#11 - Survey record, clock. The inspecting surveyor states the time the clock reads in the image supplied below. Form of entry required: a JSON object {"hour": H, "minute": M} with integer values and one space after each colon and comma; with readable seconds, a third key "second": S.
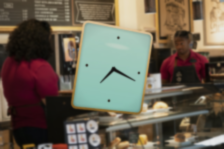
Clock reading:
{"hour": 7, "minute": 18}
